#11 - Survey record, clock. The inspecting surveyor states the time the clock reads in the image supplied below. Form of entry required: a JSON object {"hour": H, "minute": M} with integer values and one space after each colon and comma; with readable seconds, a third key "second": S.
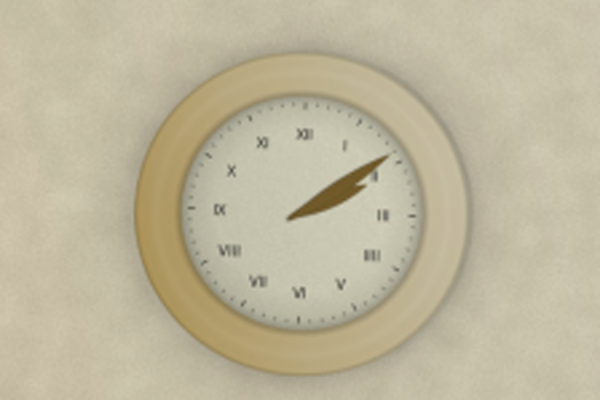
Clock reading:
{"hour": 2, "minute": 9}
